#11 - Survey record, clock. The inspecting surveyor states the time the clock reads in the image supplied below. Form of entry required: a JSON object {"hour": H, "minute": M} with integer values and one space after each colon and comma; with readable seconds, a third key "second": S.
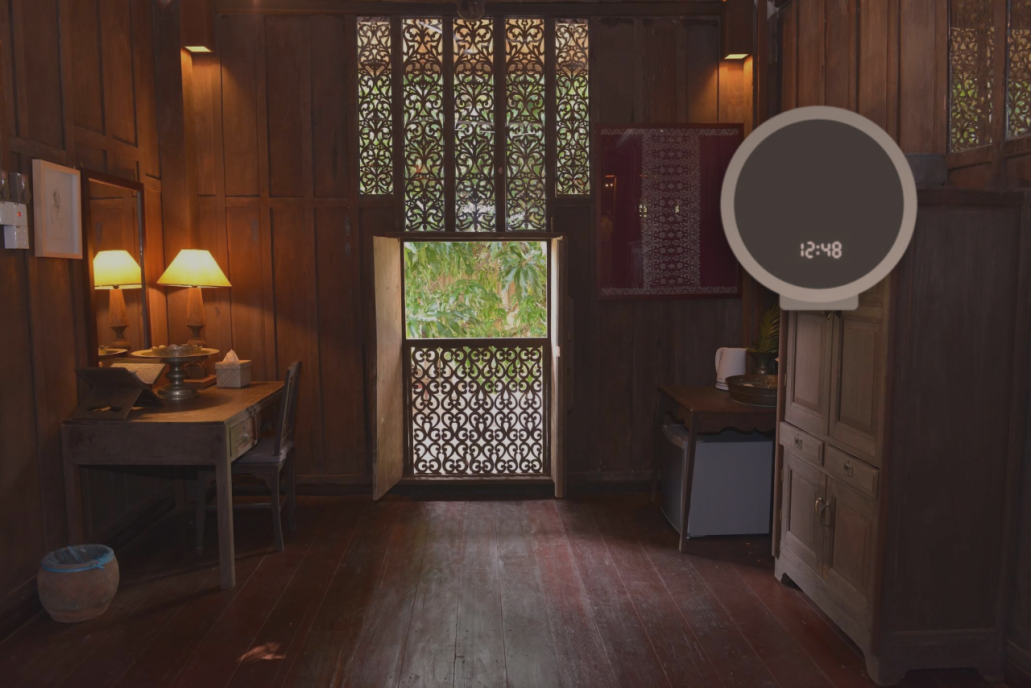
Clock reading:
{"hour": 12, "minute": 48}
